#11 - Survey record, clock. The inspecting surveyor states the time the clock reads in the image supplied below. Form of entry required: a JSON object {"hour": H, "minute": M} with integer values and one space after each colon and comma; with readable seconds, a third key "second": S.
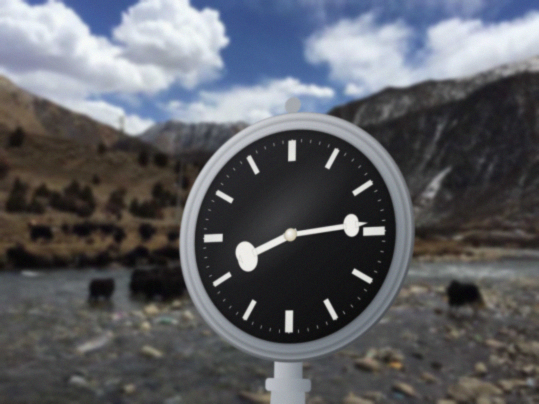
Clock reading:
{"hour": 8, "minute": 14}
